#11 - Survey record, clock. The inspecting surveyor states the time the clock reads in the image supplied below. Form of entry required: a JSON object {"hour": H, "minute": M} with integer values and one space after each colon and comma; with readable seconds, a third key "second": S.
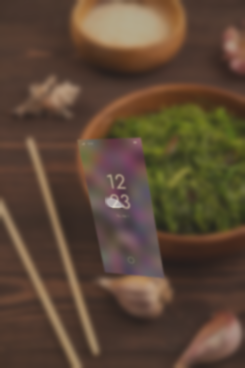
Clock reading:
{"hour": 12, "minute": 23}
